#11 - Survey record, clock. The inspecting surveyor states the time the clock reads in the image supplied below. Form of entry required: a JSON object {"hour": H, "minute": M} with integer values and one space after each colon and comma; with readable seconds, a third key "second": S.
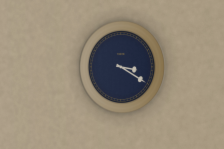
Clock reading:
{"hour": 3, "minute": 20}
